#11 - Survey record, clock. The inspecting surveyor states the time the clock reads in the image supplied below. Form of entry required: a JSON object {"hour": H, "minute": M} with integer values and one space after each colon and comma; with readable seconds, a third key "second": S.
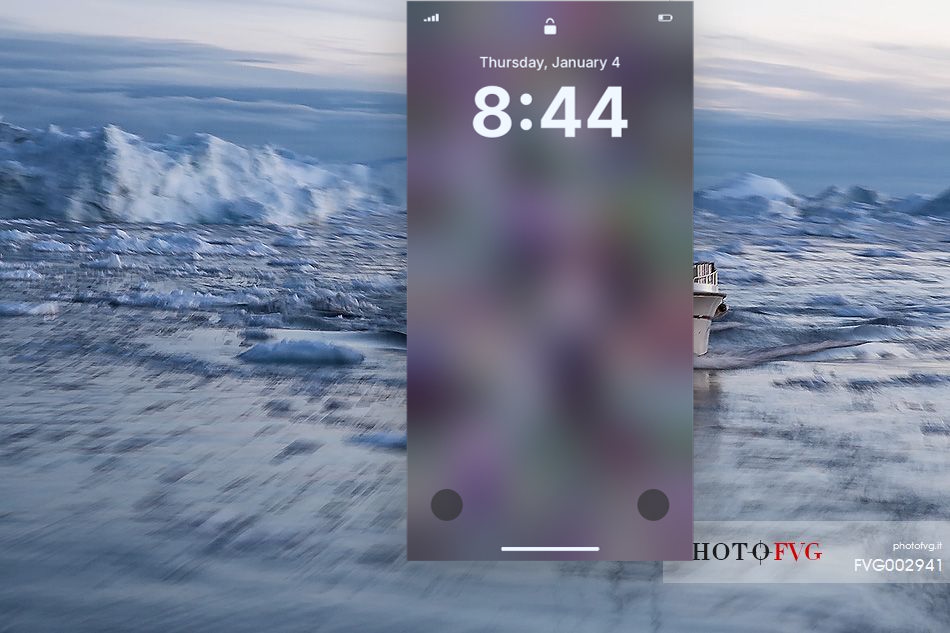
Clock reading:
{"hour": 8, "minute": 44}
